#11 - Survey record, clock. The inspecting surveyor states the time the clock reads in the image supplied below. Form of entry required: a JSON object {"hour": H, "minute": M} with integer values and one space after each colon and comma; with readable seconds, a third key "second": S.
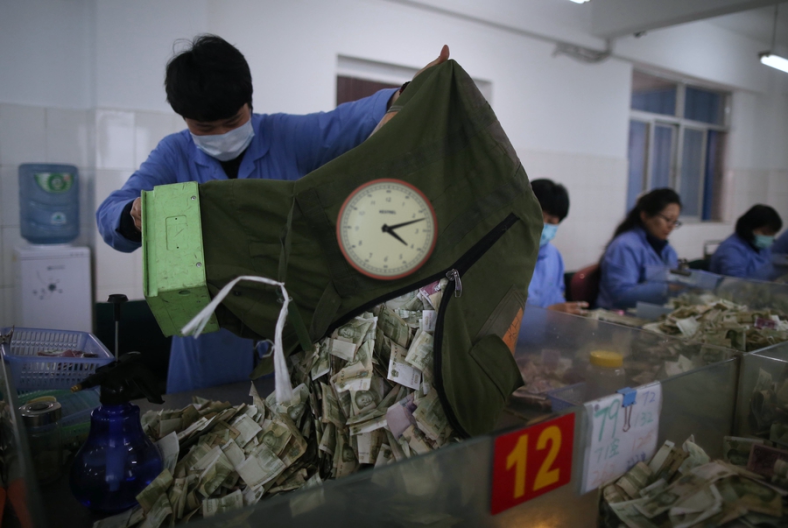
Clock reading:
{"hour": 4, "minute": 12}
